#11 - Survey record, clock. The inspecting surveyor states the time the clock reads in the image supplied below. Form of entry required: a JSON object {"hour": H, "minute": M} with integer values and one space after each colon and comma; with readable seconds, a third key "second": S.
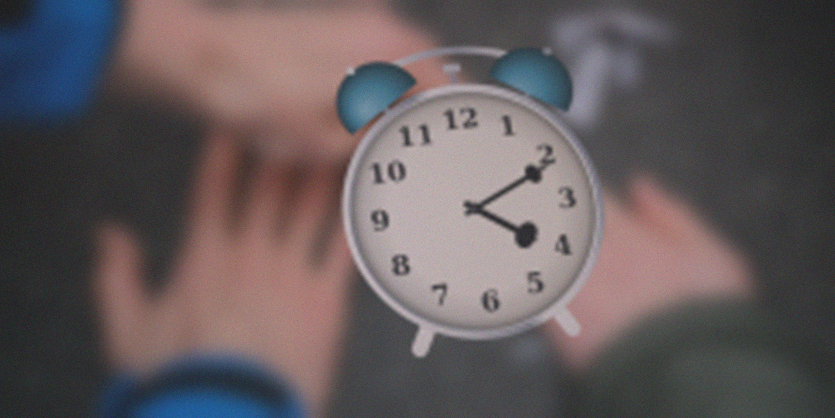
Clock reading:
{"hour": 4, "minute": 11}
